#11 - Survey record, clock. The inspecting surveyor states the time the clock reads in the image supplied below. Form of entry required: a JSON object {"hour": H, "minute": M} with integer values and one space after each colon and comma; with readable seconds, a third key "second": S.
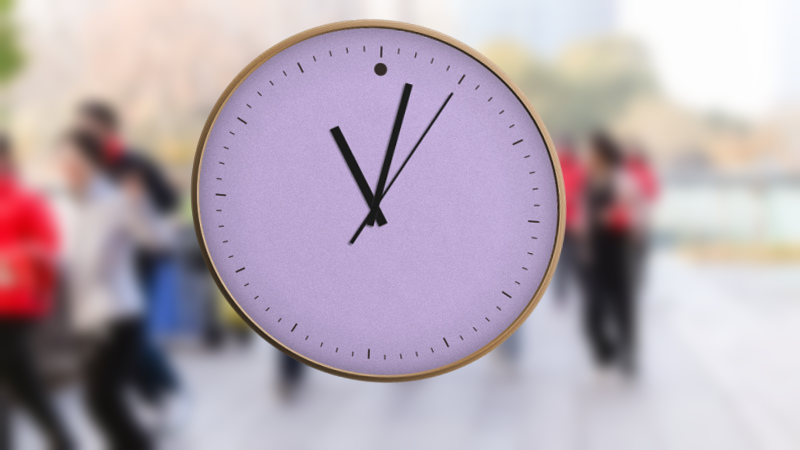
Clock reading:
{"hour": 11, "minute": 2, "second": 5}
